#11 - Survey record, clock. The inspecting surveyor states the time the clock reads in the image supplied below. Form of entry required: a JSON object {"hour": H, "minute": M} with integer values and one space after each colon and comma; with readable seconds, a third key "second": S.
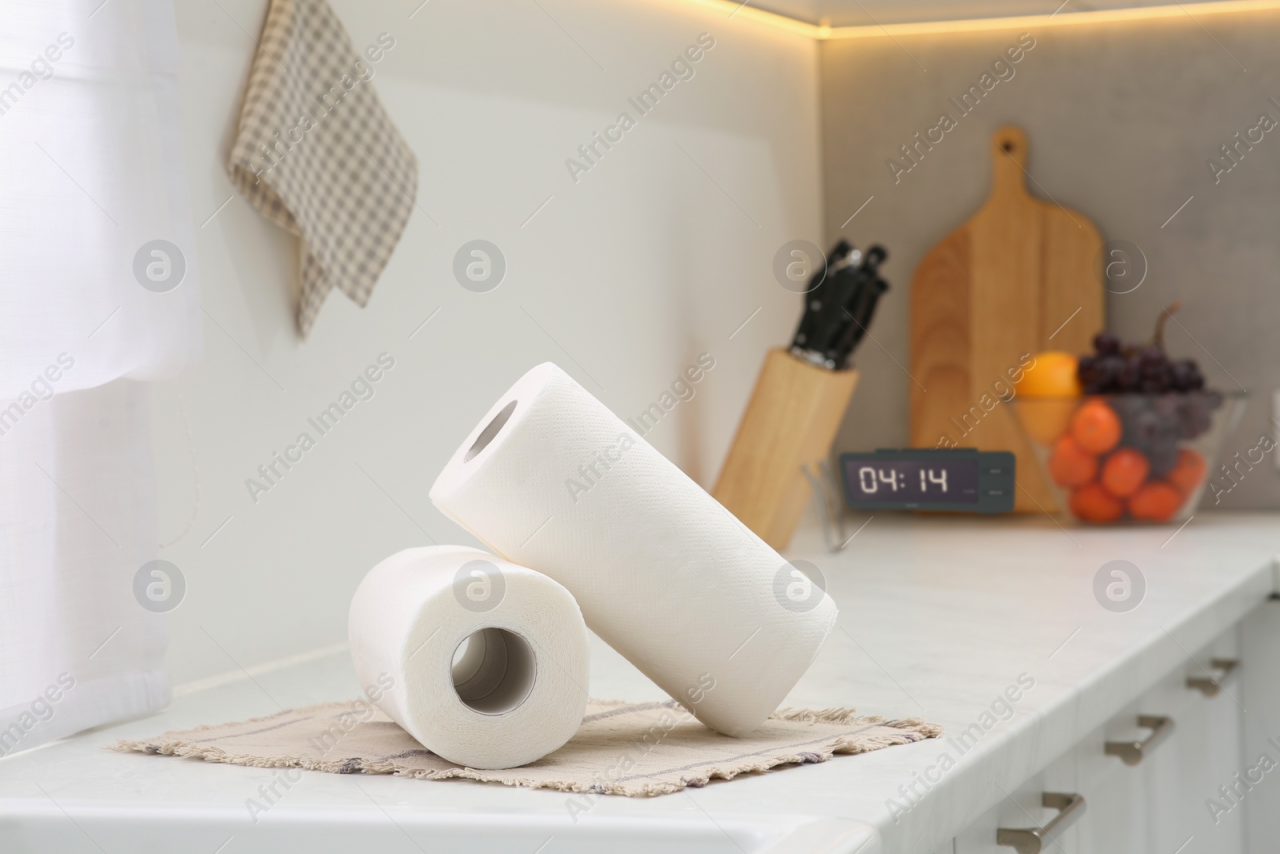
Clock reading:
{"hour": 4, "minute": 14}
